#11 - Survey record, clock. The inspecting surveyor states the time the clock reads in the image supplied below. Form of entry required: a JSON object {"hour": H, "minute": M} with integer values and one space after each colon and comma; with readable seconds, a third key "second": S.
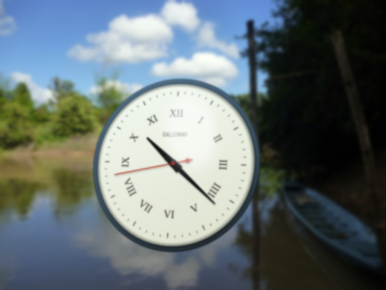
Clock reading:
{"hour": 10, "minute": 21, "second": 43}
